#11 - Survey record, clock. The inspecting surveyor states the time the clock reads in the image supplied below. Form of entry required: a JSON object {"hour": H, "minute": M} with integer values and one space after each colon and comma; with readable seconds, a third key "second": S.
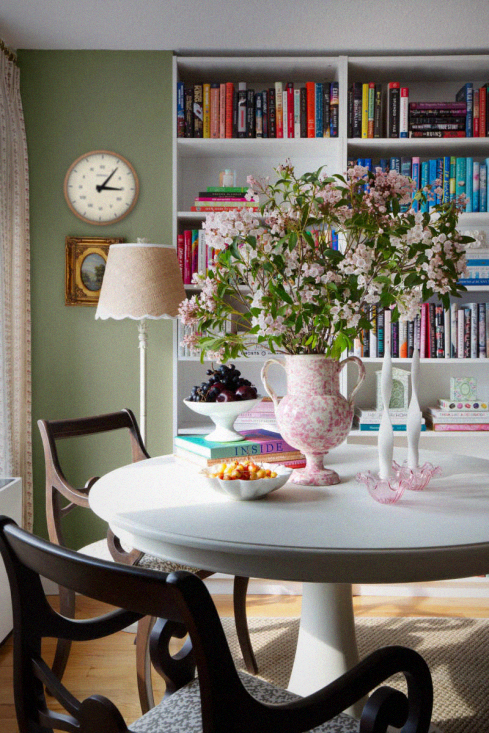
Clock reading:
{"hour": 3, "minute": 6}
